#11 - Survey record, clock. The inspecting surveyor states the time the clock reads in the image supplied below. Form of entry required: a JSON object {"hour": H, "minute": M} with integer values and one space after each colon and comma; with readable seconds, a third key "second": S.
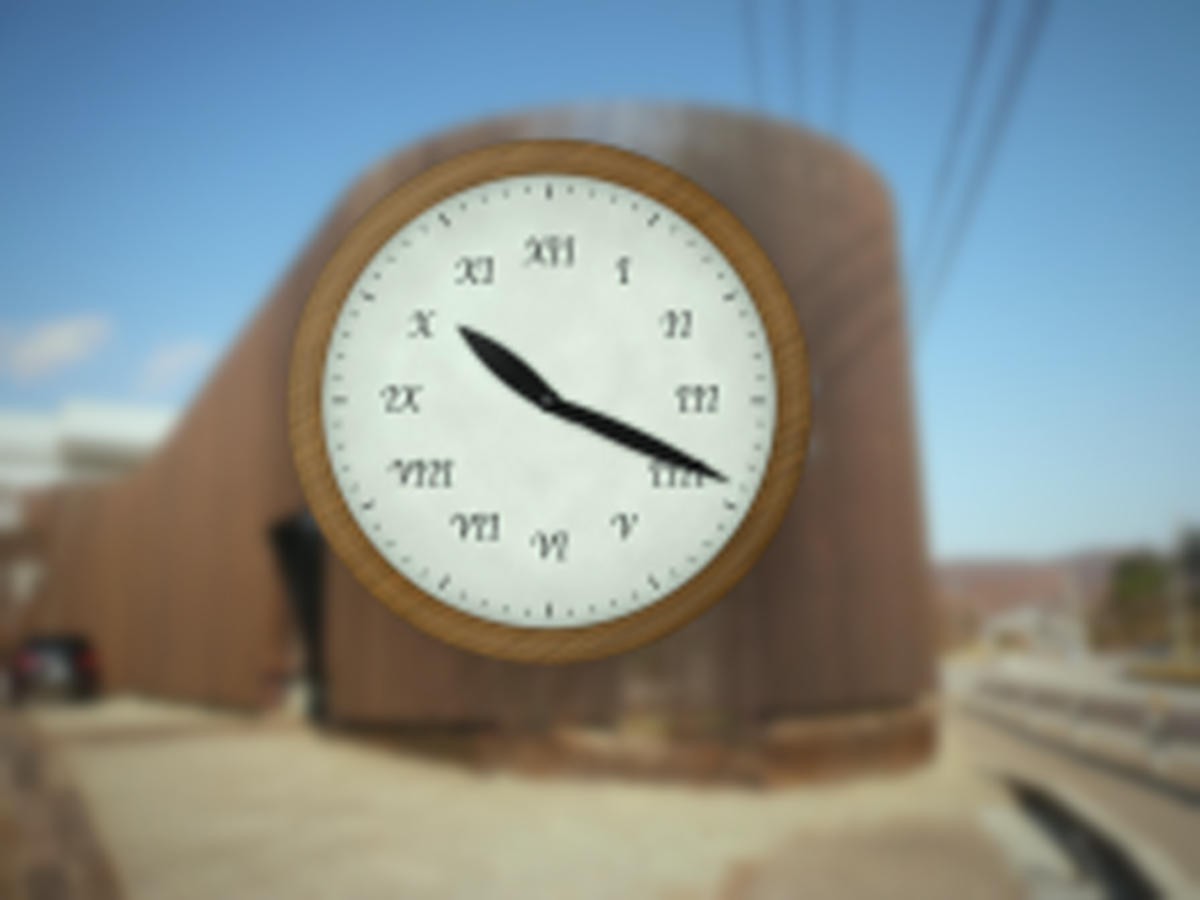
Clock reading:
{"hour": 10, "minute": 19}
